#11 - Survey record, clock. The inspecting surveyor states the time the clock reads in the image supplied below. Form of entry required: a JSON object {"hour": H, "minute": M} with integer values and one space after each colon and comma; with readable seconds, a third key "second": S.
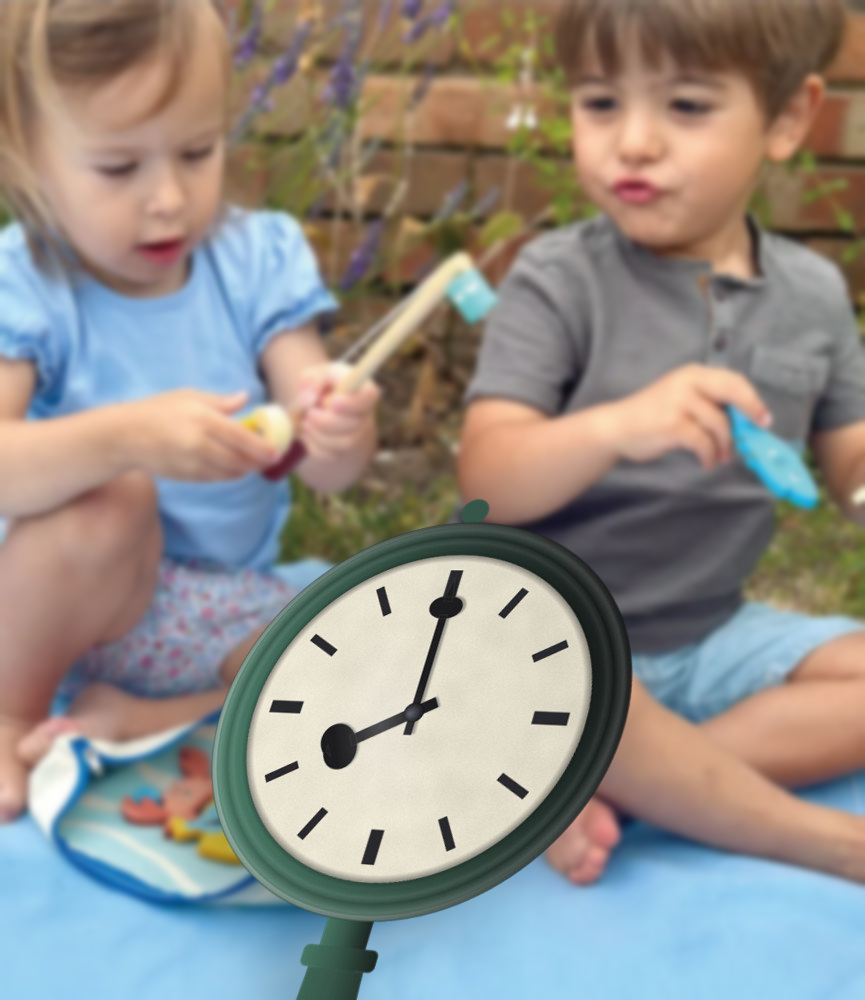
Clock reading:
{"hour": 8, "minute": 0}
